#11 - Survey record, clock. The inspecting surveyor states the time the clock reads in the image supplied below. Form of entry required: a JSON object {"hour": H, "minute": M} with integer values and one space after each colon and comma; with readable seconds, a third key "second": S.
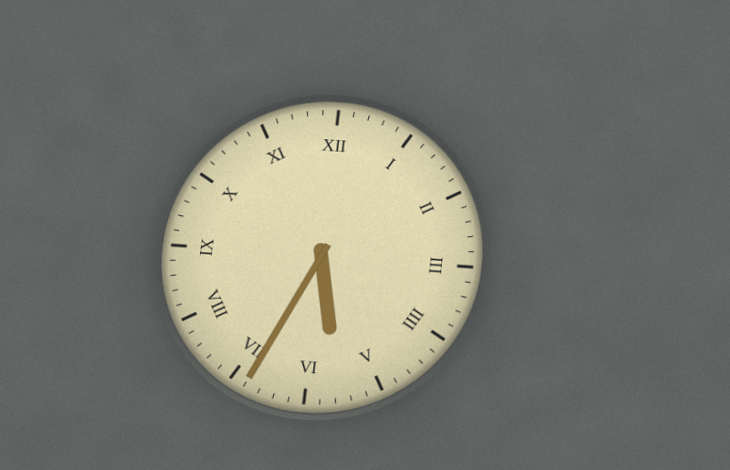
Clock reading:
{"hour": 5, "minute": 34}
